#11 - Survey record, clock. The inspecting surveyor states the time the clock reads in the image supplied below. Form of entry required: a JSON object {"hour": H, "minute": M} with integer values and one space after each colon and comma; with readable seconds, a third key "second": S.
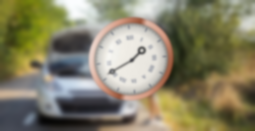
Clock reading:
{"hour": 1, "minute": 41}
